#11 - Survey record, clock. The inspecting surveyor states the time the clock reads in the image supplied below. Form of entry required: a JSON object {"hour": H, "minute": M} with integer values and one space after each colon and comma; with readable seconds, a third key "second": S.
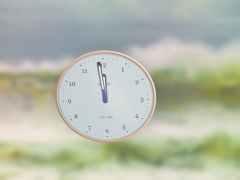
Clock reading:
{"hour": 11, "minute": 59}
